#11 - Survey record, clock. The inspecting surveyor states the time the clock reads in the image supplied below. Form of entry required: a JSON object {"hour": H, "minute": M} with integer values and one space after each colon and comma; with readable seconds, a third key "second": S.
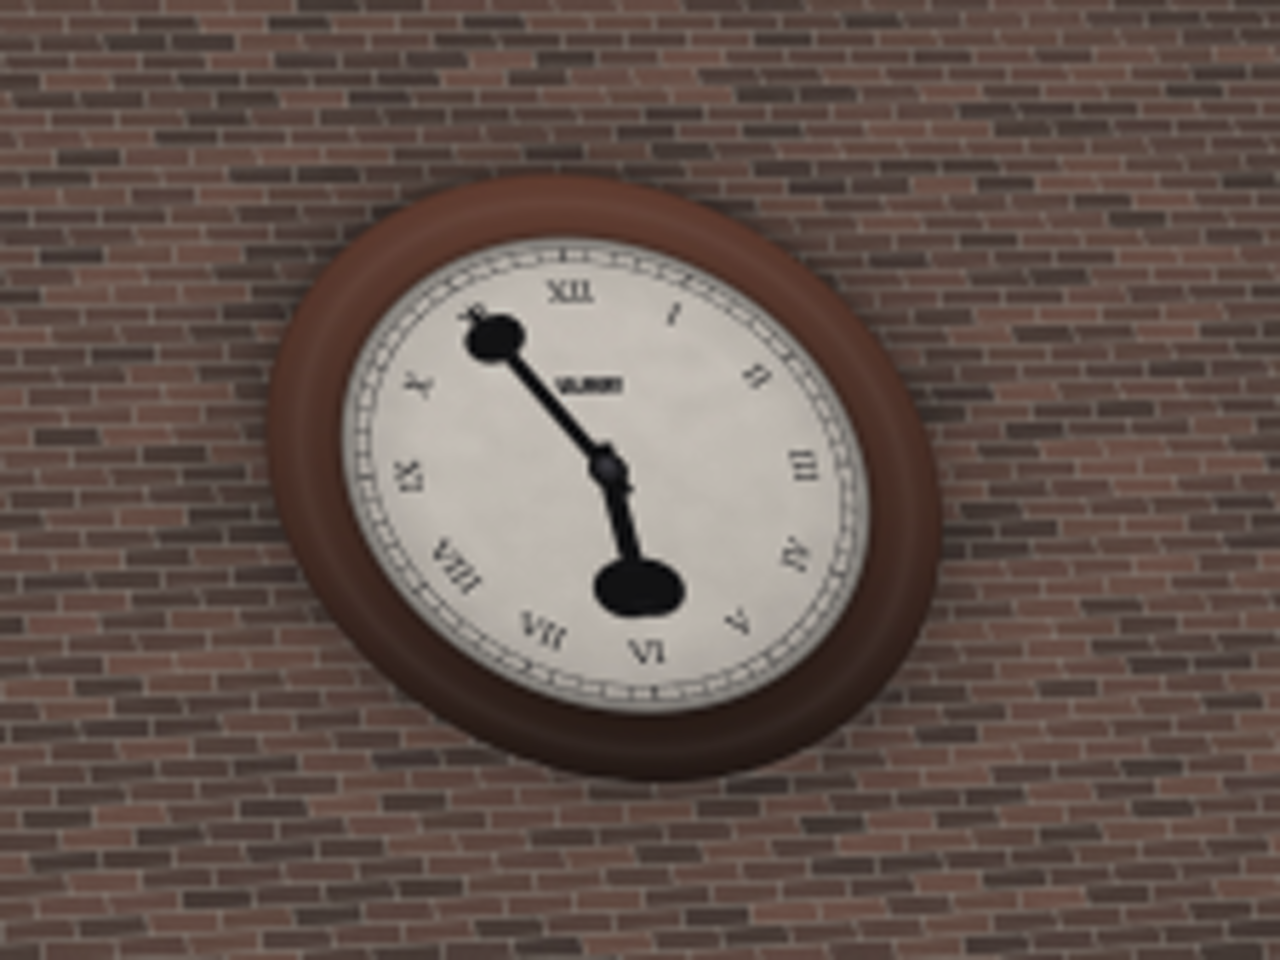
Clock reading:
{"hour": 5, "minute": 55}
